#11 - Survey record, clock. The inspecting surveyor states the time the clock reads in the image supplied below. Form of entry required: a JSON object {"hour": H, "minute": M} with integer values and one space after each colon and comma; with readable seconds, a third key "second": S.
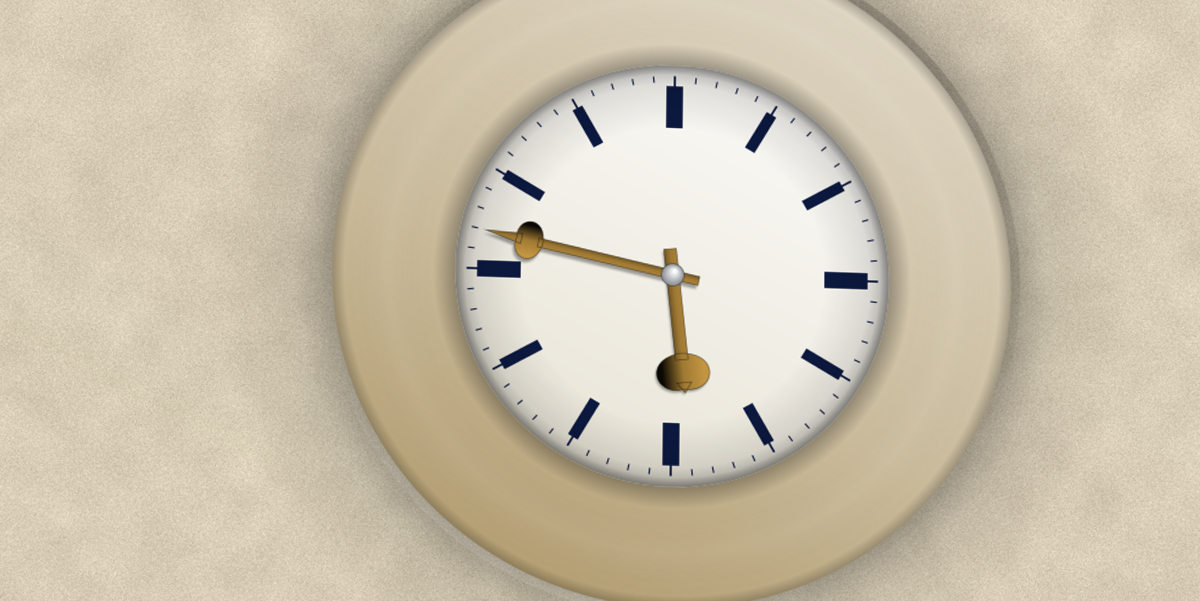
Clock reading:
{"hour": 5, "minute": 47}
